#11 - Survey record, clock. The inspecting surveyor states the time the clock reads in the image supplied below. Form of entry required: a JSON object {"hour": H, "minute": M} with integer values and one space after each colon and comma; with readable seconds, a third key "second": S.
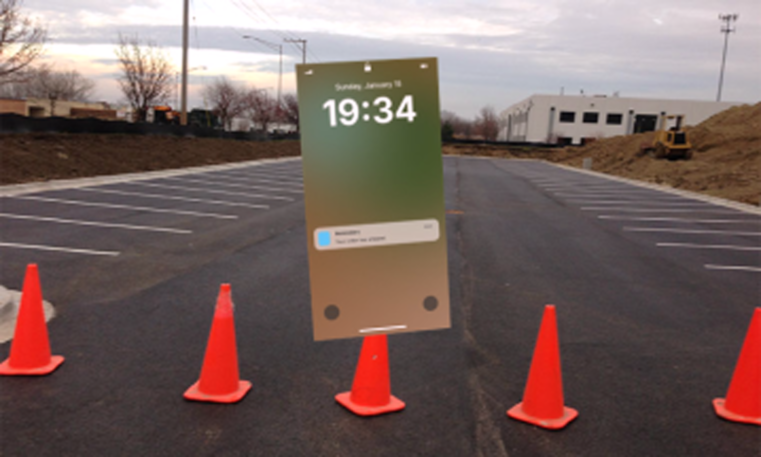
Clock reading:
{"hour": 19, "minute": 34}
